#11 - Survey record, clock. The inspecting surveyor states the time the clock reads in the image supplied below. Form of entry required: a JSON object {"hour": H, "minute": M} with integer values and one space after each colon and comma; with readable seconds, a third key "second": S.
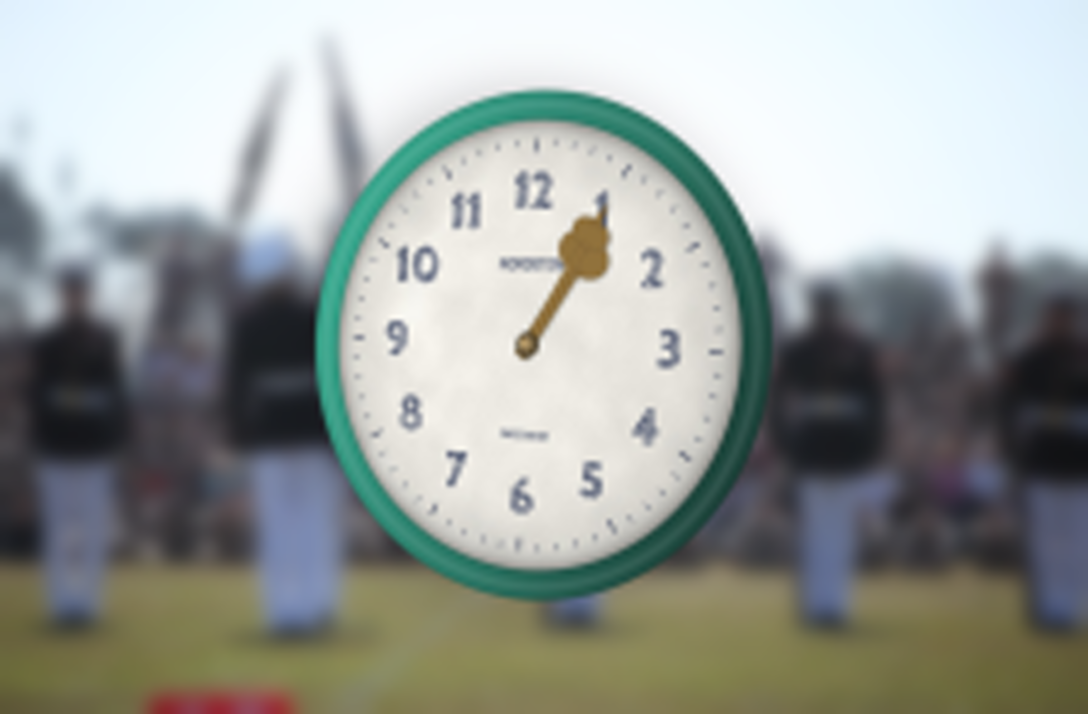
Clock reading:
{"hour": 1, "minute": 5}
